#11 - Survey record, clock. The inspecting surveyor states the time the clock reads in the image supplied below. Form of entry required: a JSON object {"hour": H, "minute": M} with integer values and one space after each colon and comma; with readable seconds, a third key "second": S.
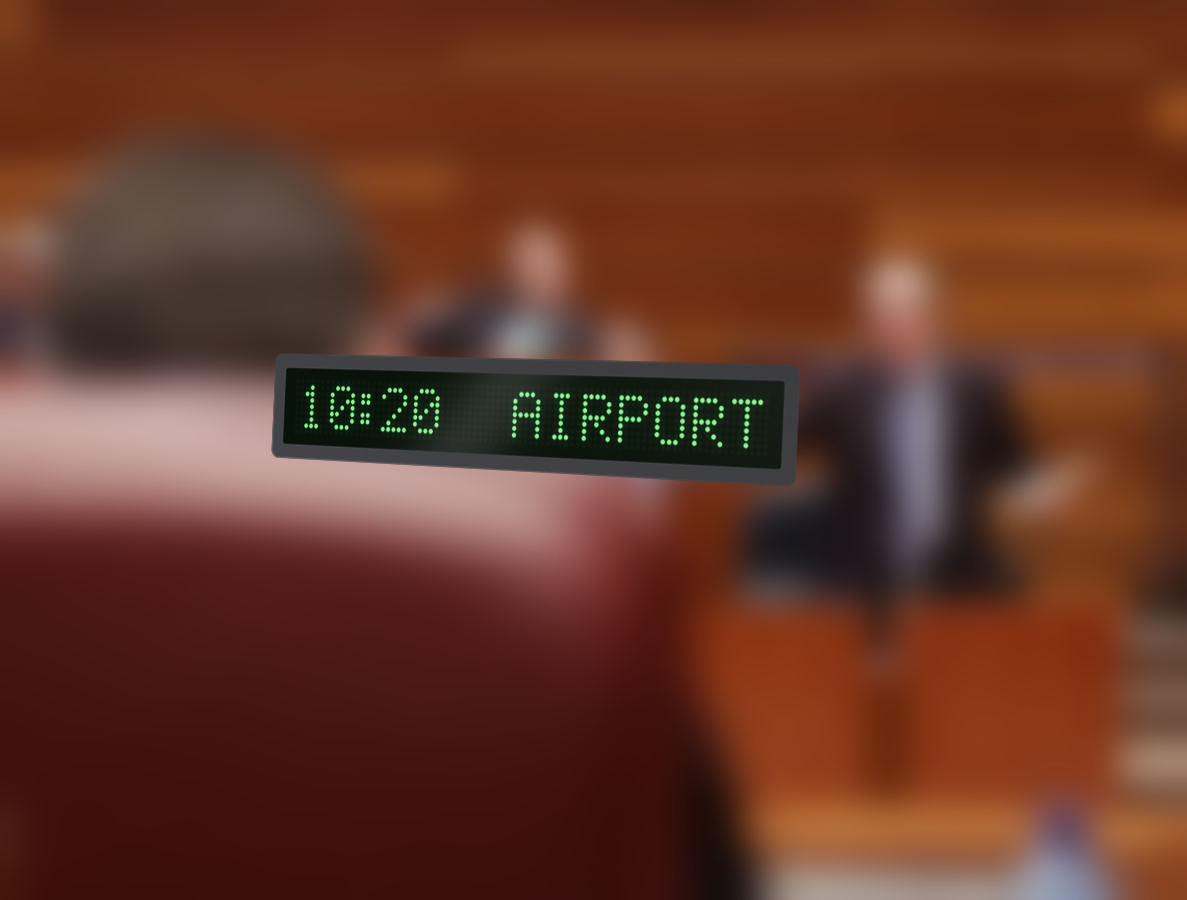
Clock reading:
{"hour": 10, "minute": 20}
